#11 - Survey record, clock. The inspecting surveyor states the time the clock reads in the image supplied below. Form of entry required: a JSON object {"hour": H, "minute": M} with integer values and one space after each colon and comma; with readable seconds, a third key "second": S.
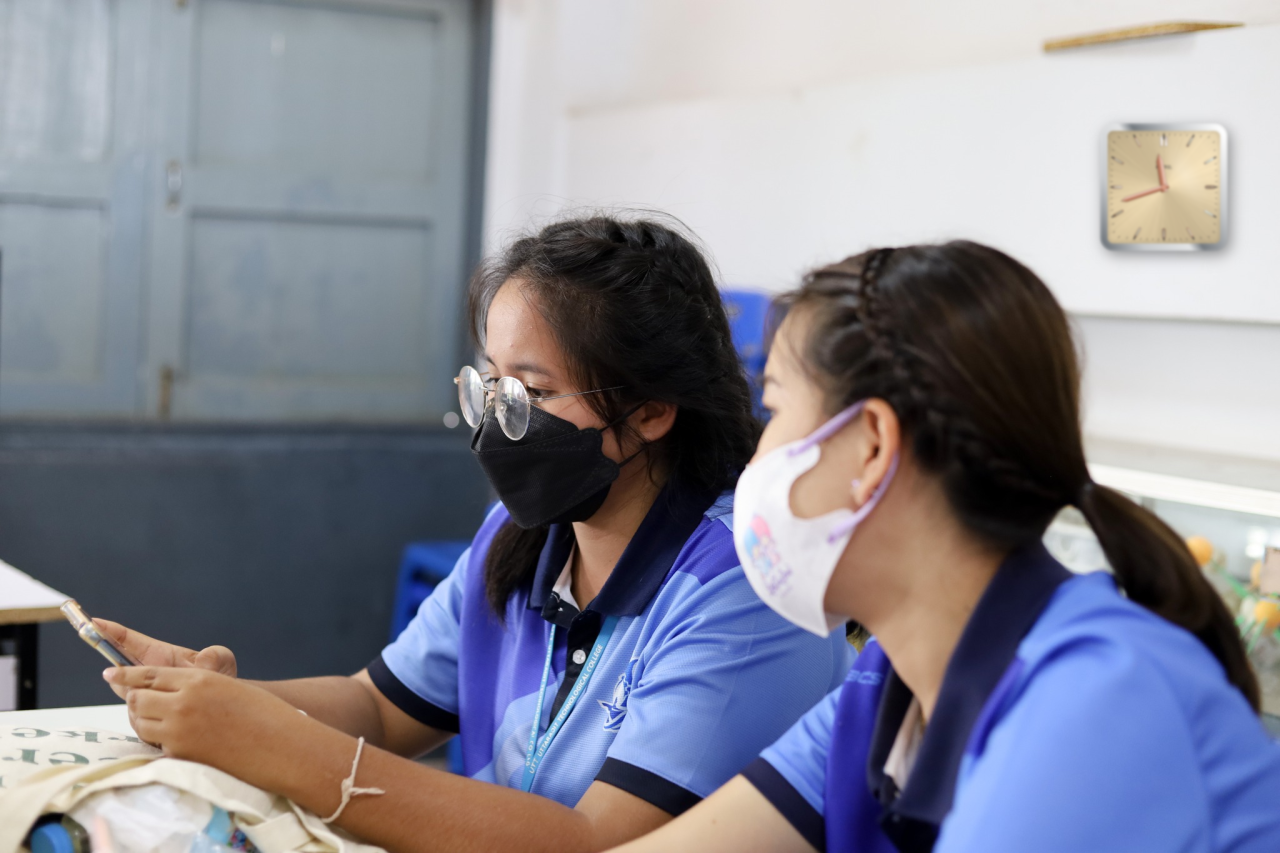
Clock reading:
{"hour": 11, "minute": 42}
